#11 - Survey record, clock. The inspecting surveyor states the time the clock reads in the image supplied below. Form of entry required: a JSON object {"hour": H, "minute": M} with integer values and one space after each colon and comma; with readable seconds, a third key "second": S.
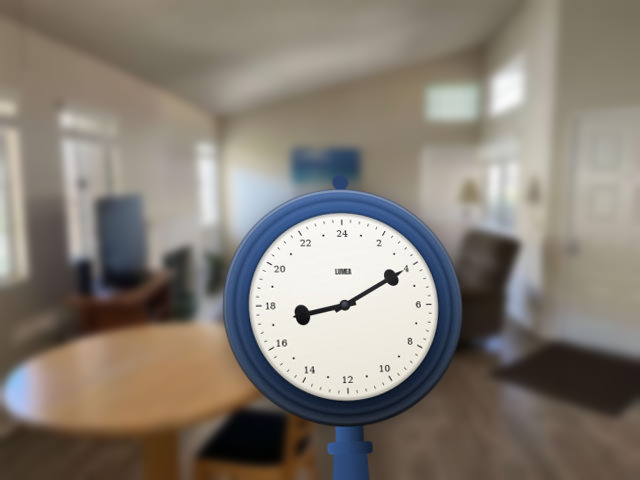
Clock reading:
{"hour": 17, "minute": 10}
